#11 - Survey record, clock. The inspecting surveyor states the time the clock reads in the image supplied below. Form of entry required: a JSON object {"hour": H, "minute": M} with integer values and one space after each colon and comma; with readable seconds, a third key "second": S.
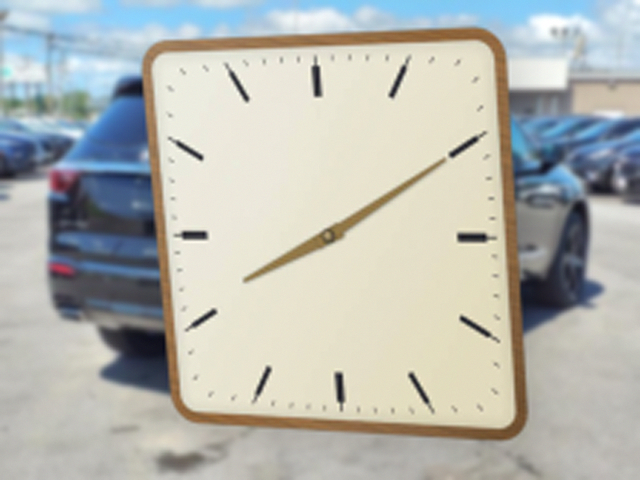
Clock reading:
{"hour": 8, "minute": 10}
